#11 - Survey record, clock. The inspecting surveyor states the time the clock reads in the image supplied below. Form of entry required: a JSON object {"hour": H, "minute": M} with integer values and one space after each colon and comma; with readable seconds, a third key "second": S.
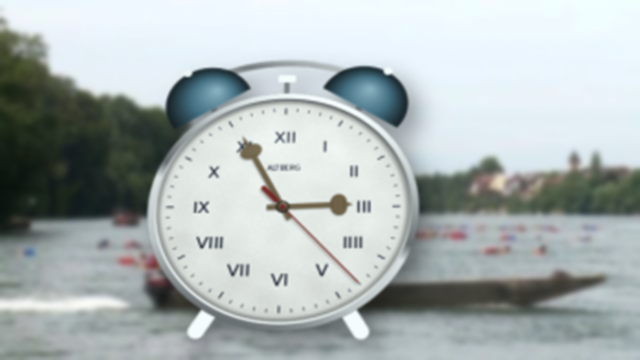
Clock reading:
{"hour": 2, "minute": 55, "second": 23}
